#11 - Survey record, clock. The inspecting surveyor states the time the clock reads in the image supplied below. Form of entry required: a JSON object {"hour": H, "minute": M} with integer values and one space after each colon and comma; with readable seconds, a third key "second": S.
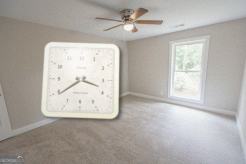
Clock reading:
{"hour": 3, "minute": 39}
